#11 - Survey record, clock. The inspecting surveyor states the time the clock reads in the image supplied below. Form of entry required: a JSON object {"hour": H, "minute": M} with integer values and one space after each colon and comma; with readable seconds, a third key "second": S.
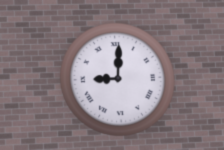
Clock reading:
{"hour": 9, "minute": 1}
